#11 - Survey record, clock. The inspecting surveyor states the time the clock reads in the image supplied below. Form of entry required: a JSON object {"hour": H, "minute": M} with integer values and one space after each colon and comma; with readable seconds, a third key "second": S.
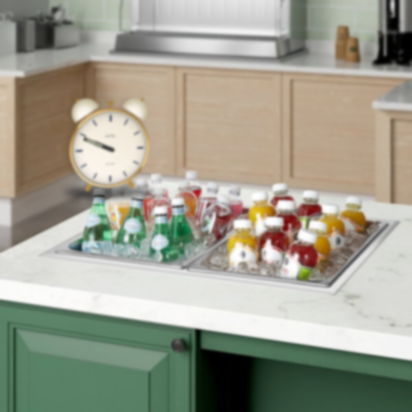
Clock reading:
{"hour": 9, "minute": 49}
